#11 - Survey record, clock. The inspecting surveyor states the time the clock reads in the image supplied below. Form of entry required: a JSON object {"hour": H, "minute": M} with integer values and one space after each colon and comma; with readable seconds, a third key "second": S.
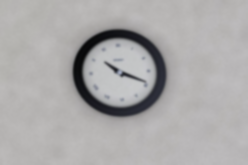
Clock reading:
{"hour": 10, "minute": 19}
